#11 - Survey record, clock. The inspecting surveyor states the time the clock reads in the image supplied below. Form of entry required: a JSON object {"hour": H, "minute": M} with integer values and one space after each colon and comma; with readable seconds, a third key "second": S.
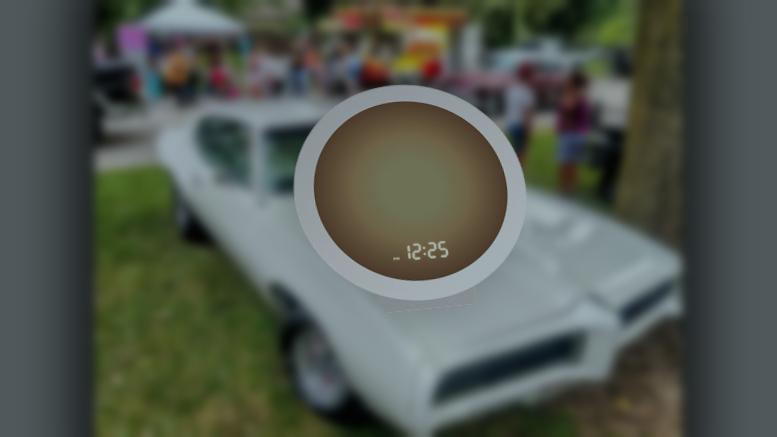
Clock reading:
{"hour": 12, "minute": 25}
